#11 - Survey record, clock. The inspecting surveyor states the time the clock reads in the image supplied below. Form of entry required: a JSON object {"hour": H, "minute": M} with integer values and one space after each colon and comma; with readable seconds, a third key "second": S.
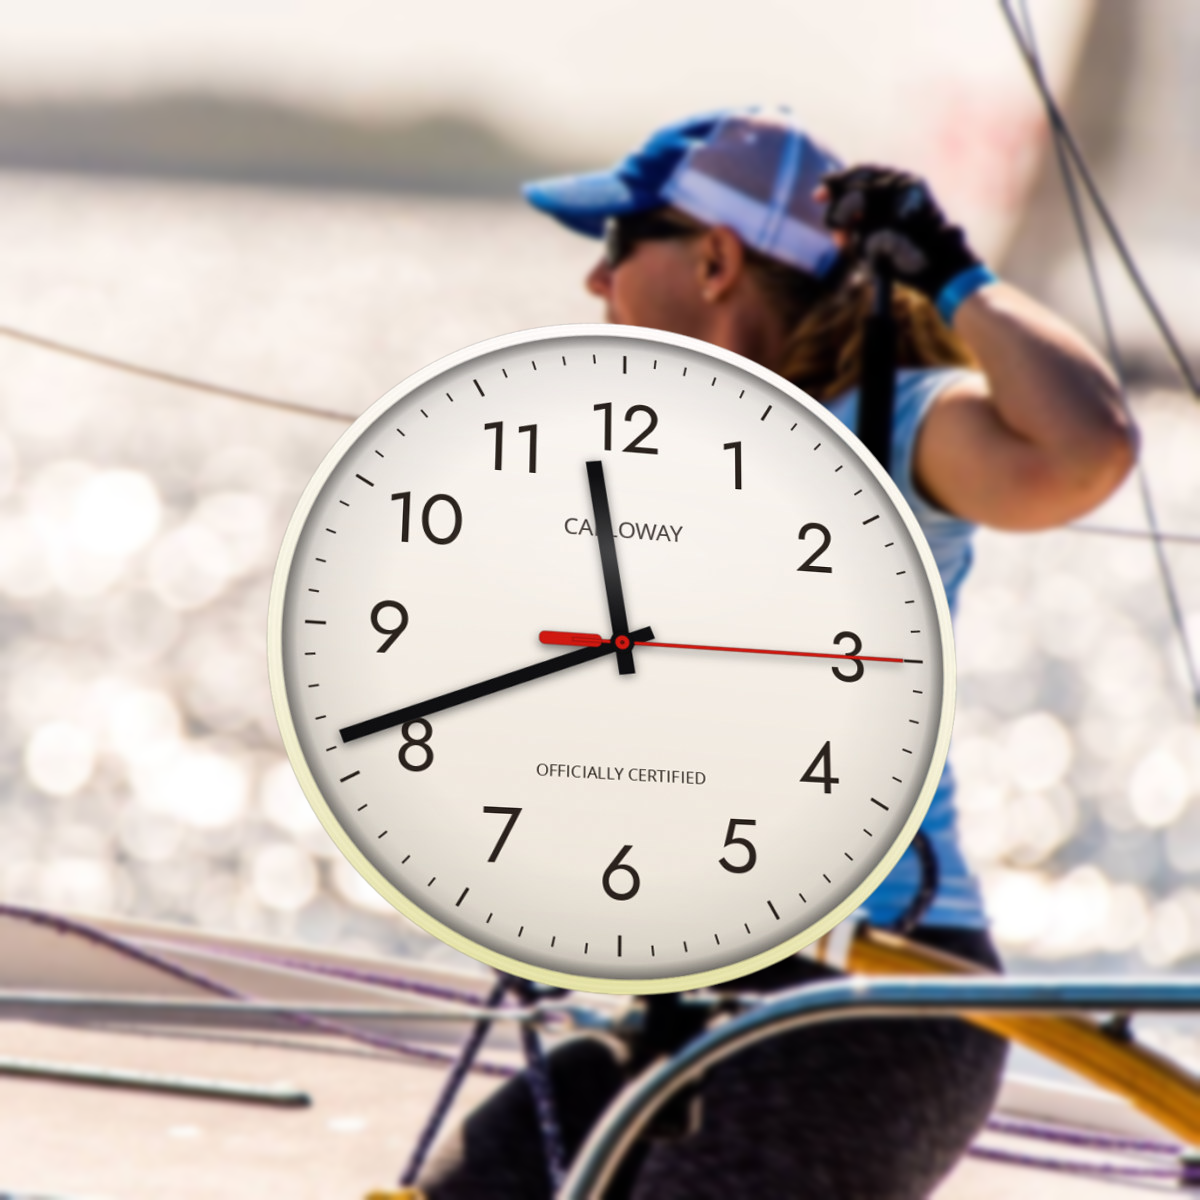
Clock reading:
{"hour": 11, "minute": 41, "second": 15}
